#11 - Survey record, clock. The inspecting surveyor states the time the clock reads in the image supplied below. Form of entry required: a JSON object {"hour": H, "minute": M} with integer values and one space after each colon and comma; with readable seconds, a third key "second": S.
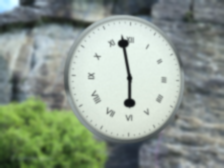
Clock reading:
{"hour": 5, "minute": 58}
